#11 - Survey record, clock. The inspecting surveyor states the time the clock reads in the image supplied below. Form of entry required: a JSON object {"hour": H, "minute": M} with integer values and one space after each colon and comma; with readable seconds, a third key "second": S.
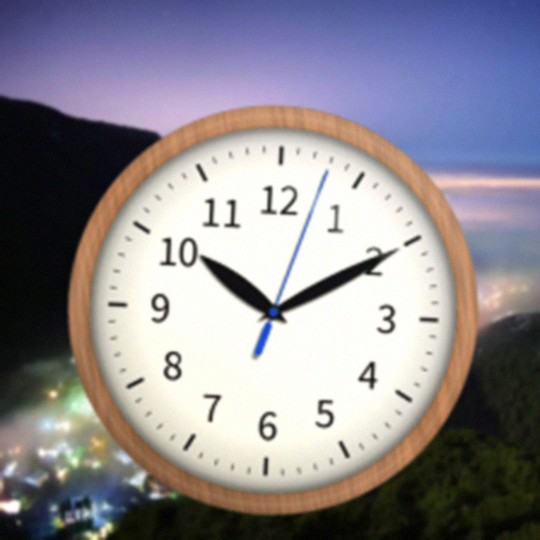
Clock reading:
{"hour": 10, "minute": 10, "second": 3}
